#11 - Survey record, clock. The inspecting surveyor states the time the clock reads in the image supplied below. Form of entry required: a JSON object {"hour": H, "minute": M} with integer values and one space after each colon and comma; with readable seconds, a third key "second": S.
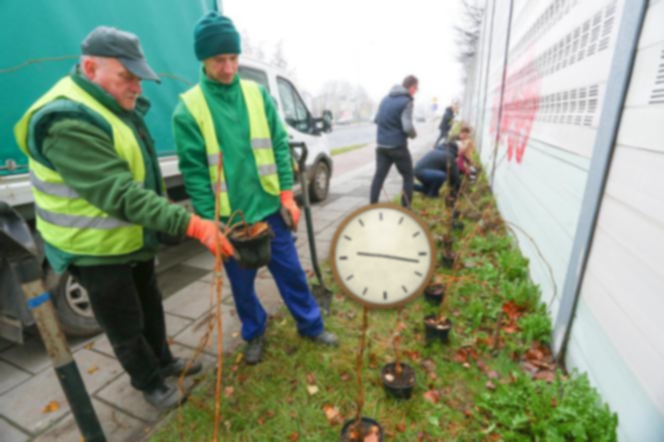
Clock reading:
{"hour": 9, "minute": 17}
